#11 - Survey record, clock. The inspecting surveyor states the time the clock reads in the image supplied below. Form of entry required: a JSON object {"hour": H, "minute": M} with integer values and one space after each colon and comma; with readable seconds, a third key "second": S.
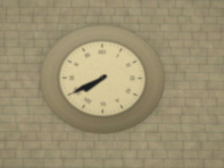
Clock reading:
{"hour": 7, "minute": 40}
